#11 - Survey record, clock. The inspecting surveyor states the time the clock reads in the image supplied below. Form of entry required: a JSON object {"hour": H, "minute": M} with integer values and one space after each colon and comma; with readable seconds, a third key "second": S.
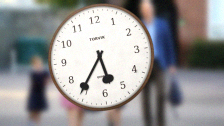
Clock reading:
{"hour": 5, "minute": 36}
